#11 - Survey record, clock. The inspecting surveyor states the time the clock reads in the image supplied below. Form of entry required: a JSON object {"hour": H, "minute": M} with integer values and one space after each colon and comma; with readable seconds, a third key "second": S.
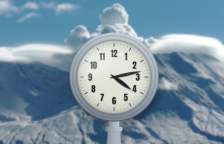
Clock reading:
{"hour": 4, "minute": 13}
